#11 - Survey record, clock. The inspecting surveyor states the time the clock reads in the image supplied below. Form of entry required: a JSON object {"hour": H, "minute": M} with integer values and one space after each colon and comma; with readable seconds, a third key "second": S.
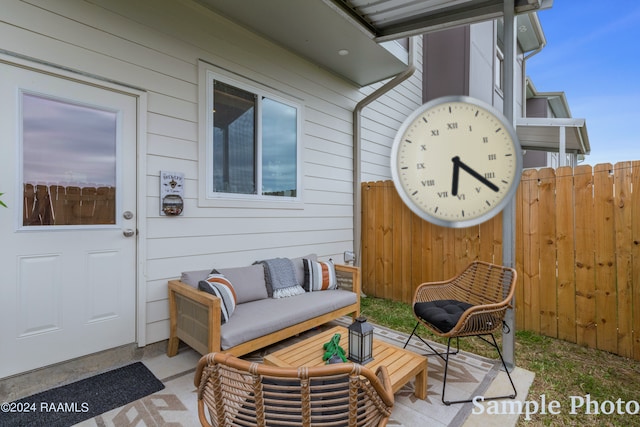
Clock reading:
{"hour": 6, "minute": 22}
